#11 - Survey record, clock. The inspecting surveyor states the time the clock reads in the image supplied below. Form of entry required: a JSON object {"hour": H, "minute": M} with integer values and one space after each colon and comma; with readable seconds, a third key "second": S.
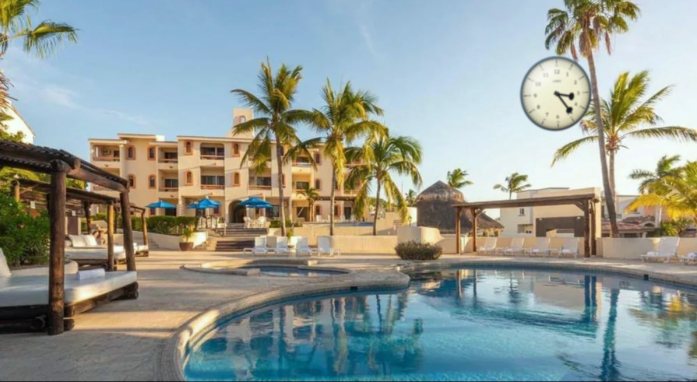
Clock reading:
{"hour": 3, "minute": 24}
